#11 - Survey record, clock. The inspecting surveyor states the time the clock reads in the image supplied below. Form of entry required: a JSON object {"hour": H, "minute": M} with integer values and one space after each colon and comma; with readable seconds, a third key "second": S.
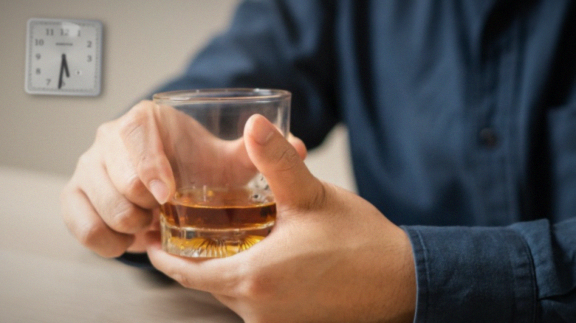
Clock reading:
{"hour": 5, "minute": 31}
